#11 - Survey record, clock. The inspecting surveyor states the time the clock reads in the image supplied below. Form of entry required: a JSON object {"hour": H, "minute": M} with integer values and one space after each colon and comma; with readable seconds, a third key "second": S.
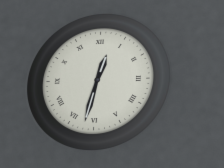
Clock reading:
{"hour": 12, "minute": 32}
